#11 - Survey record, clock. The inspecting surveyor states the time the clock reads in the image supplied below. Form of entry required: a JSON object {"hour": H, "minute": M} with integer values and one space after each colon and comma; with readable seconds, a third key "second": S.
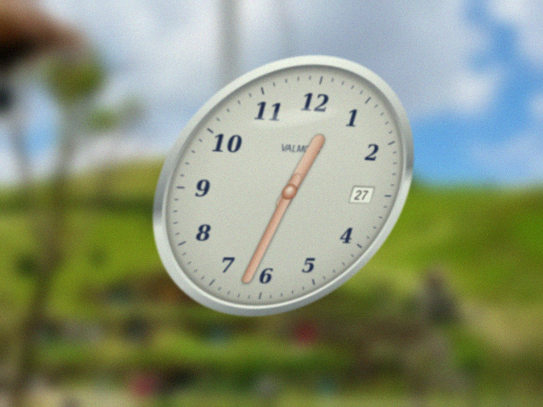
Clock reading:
{"hour": 12, "minute": 32}
